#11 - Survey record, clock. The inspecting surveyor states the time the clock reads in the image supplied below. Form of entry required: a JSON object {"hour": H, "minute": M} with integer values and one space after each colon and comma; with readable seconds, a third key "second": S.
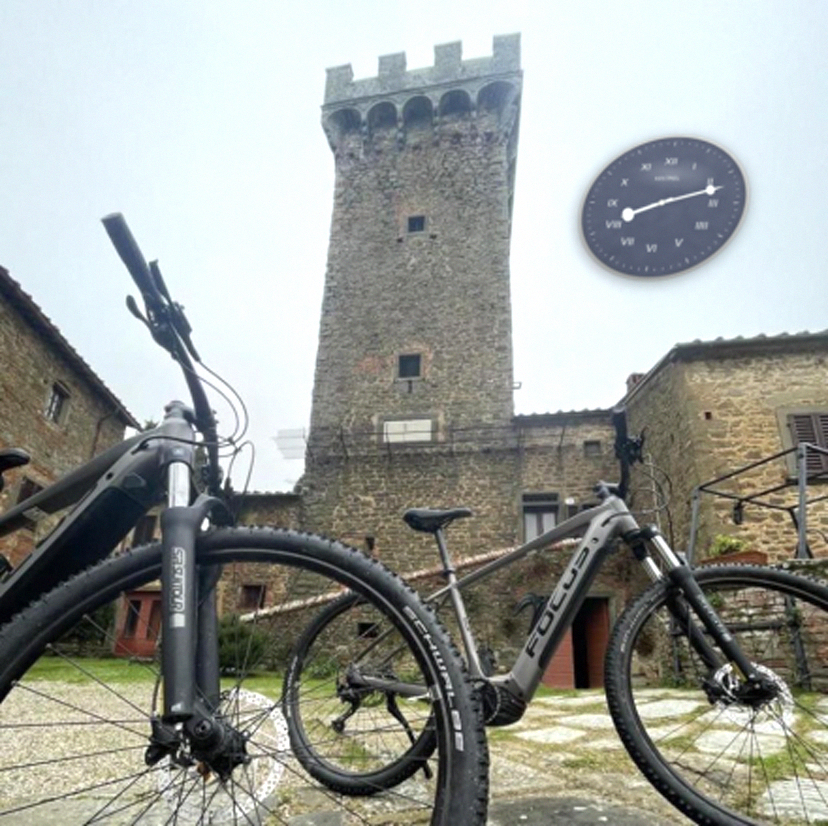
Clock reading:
{"hour": 8, "minute": 12}
